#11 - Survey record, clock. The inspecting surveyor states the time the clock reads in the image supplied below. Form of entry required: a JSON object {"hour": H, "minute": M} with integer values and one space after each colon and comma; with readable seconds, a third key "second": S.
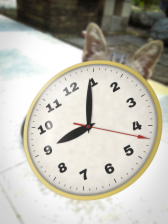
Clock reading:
{"hour": 9, "minute": 4, "second": 22}
